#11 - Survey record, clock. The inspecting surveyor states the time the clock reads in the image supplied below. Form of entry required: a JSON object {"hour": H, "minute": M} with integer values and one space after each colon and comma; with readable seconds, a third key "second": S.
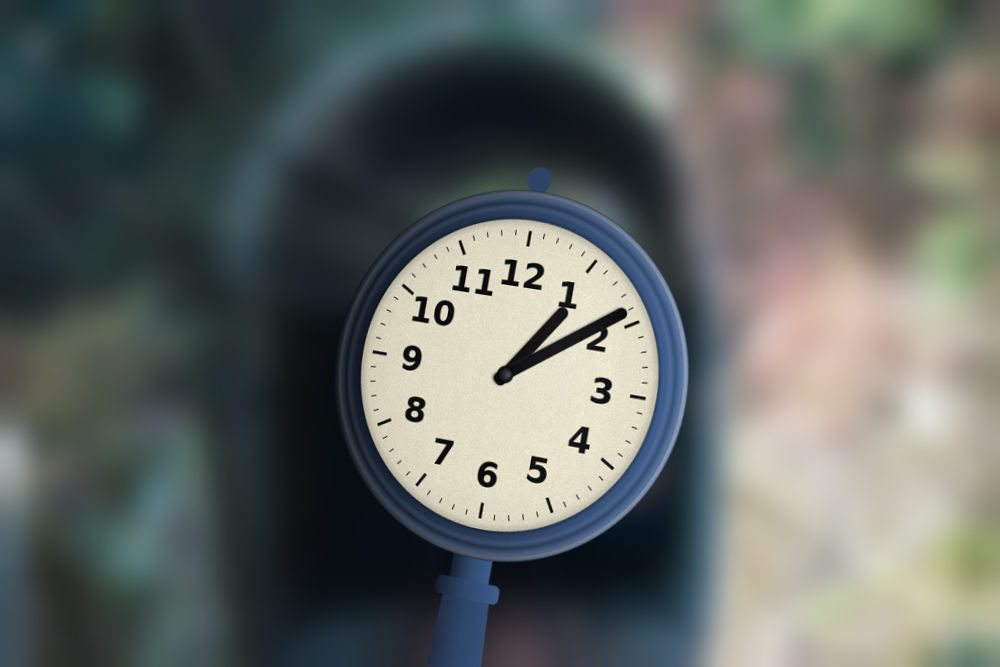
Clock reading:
{"hour": 1, "minute": 9}
